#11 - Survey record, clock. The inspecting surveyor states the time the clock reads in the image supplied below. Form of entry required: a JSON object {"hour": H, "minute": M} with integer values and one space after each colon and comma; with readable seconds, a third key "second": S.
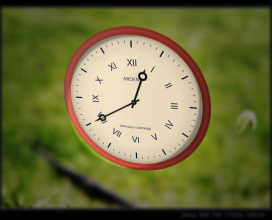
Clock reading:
{"hour": 12, "minute": 40}
